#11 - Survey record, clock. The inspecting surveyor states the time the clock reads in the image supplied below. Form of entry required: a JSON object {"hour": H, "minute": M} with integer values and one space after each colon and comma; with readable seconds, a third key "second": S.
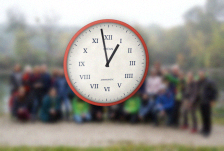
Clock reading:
{"hour": 12, "minute": 58}
